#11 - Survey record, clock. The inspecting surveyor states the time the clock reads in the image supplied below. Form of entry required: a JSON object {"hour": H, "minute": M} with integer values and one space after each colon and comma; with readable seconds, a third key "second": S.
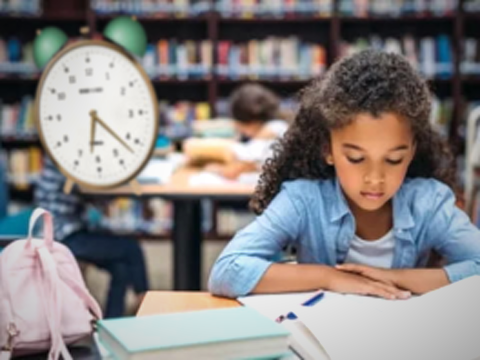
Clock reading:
{"hour": 6, "minute": 22}
